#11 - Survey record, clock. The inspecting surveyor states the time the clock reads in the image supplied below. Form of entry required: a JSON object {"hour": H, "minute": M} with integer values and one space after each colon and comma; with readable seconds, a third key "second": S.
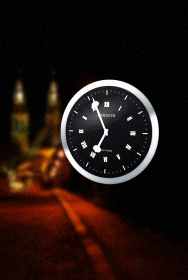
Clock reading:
{"hour": 6, "minute": 56}
